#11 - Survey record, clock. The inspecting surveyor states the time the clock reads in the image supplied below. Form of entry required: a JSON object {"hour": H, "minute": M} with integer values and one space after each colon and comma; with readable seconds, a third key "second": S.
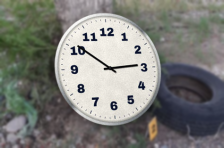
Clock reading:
{"hour": 2, "minute": 51}
